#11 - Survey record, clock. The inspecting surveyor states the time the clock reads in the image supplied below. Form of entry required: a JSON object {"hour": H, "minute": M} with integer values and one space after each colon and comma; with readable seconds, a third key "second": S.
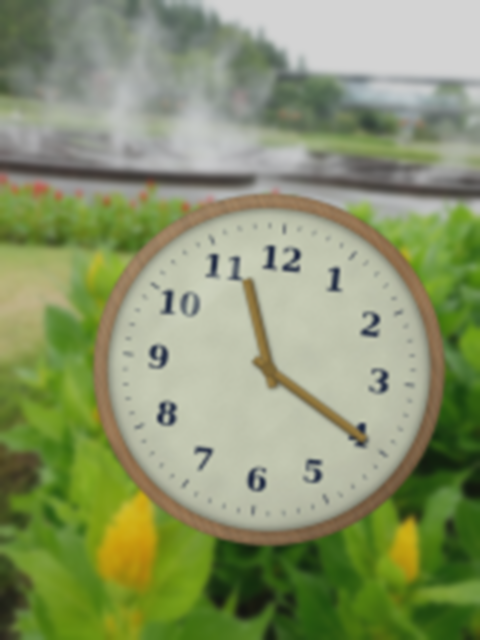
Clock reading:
{"hour": 11, "minute": 20}
